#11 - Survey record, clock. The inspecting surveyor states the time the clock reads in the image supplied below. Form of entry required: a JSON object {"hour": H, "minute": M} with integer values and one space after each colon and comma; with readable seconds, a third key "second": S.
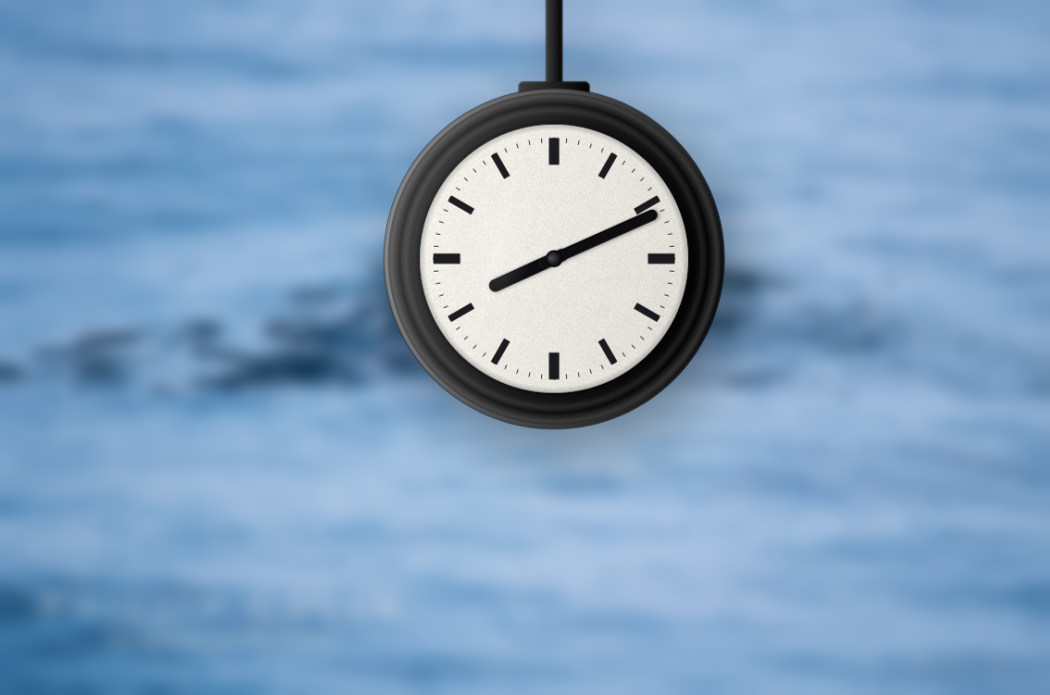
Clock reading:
{"hour": 8, "minute": 11}
